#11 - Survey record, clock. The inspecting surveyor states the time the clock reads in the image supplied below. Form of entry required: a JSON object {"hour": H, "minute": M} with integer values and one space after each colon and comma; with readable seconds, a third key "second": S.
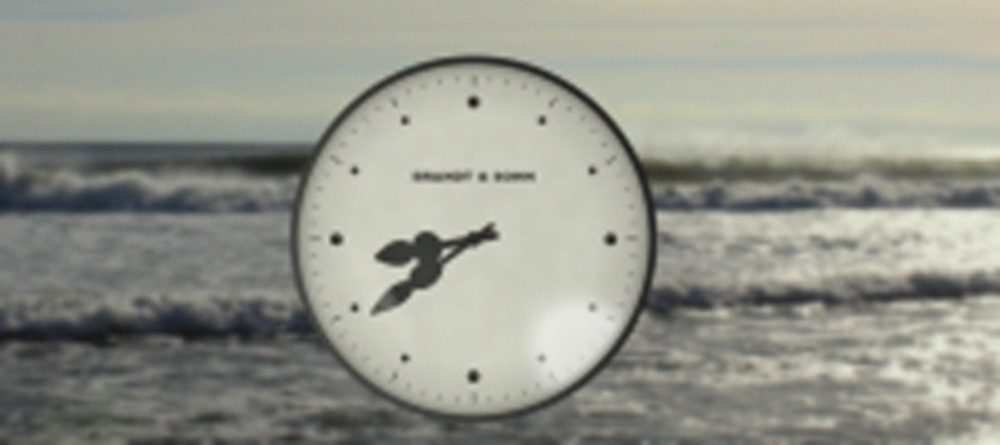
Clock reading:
{"hour": 8, "minute": 39}
